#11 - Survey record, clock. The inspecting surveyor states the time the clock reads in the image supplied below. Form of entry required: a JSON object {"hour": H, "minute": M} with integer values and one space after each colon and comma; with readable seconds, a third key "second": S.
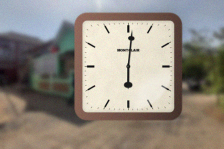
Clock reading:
{"hour": 6, "minute": 1}
